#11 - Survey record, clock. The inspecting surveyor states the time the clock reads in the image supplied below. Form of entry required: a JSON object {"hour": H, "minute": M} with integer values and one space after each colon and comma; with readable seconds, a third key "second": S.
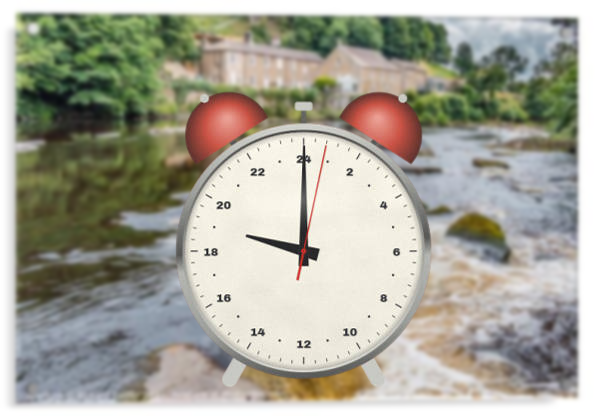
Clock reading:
{"hour": 19, "minute": 0, "second": 2}
